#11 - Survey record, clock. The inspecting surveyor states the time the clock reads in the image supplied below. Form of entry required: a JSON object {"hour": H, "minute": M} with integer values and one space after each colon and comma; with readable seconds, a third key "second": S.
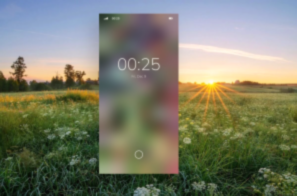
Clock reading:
{"hour": 0, "minute": 25}
